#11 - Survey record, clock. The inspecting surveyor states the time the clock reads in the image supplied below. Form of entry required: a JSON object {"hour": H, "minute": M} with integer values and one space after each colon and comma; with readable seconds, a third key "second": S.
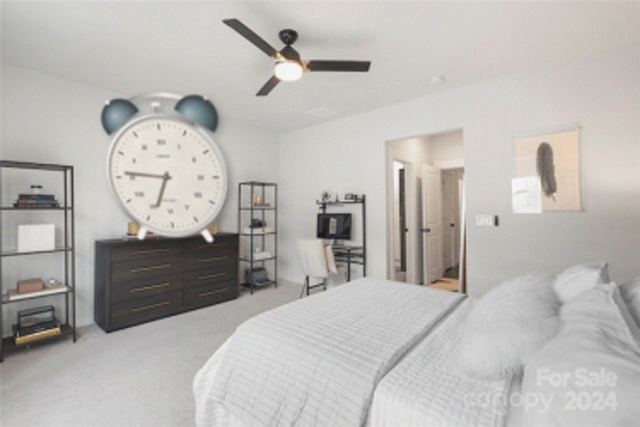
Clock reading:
{"hour": 6, "minute": 46}
